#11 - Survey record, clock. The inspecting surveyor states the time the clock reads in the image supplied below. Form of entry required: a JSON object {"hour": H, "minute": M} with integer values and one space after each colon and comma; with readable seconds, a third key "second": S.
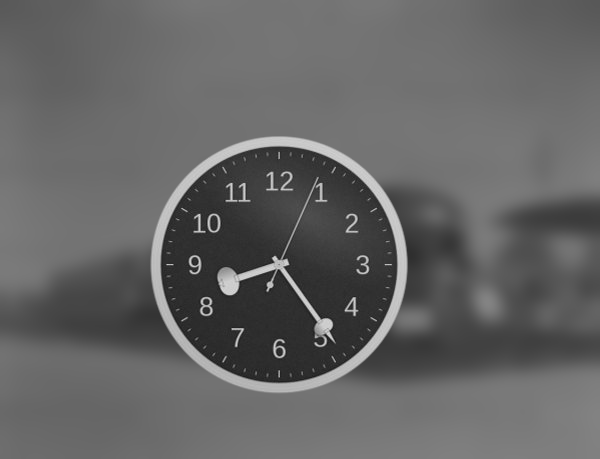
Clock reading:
{"hour": 8, "minute": 24, "second": 4}
